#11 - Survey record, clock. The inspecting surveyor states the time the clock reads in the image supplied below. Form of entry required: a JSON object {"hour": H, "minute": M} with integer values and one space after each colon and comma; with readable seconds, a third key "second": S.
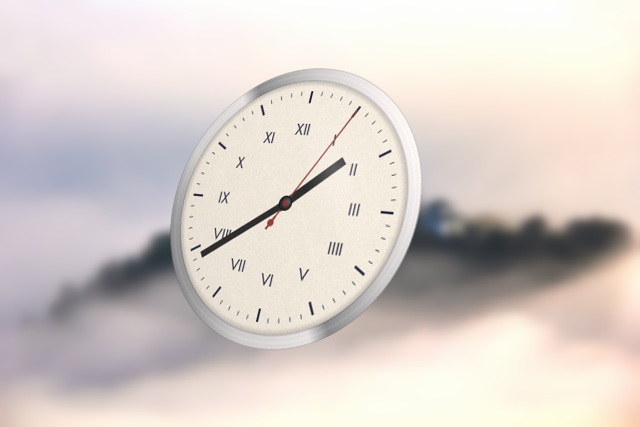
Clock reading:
{"hour": 1, "minute": 39, "second": 5}
